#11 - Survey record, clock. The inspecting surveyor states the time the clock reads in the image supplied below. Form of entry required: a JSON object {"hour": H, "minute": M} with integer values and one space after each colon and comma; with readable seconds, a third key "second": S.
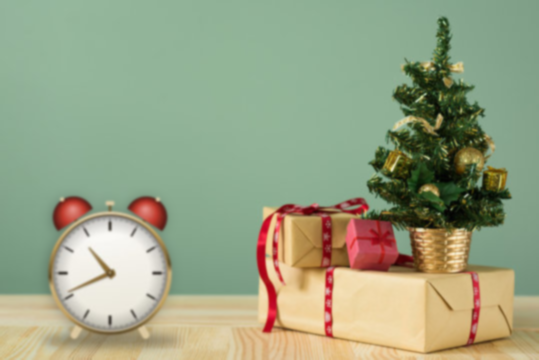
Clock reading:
{"hour": 10, "minute": 41}
